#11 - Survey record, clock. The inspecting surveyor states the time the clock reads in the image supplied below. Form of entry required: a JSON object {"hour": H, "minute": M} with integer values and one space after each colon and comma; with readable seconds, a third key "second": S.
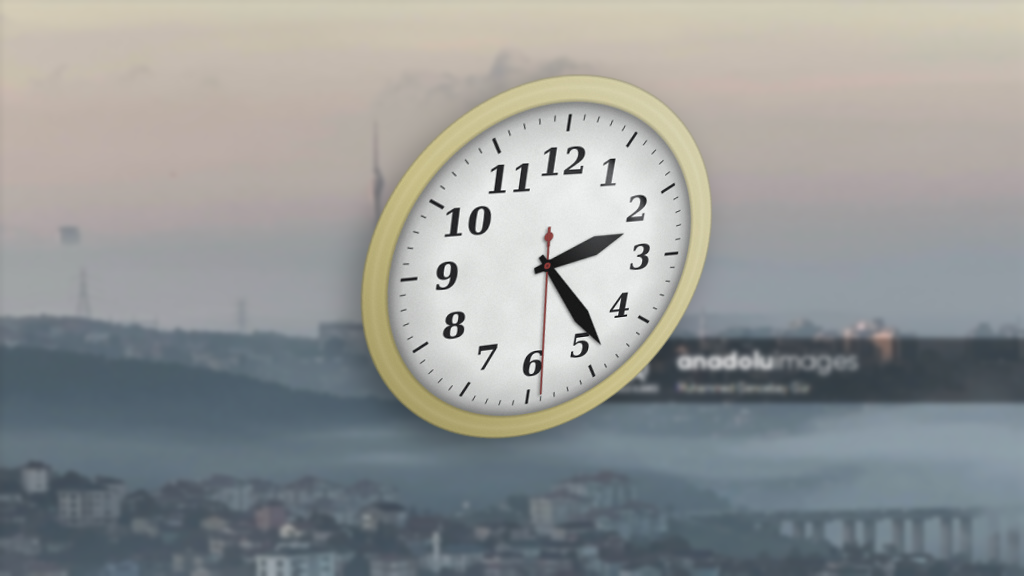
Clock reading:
{"hour": 2, "minute": 23, "second": 29}
